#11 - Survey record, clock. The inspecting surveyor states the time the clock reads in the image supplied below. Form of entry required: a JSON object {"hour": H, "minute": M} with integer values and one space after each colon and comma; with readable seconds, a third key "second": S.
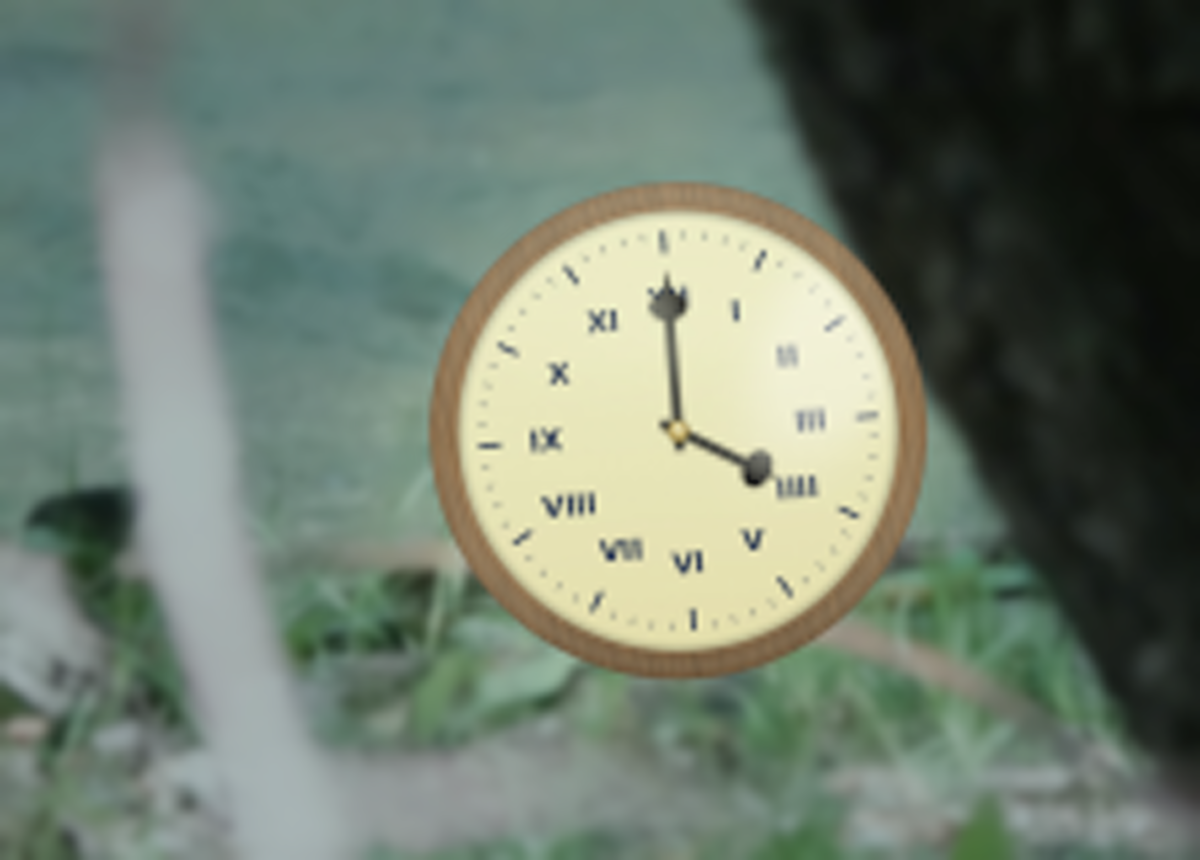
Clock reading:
{"hour": 4, "minute": 0}
